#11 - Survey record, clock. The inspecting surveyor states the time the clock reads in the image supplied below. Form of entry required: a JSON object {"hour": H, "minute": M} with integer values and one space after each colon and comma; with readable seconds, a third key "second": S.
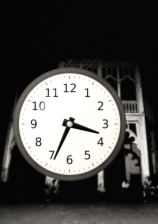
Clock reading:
{"hour": 3, "minute": 34}
